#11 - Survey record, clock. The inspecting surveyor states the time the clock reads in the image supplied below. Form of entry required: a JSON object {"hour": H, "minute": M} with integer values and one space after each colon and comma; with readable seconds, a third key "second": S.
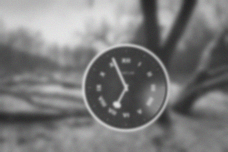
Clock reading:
{"hour": 6, "minute": 56}
